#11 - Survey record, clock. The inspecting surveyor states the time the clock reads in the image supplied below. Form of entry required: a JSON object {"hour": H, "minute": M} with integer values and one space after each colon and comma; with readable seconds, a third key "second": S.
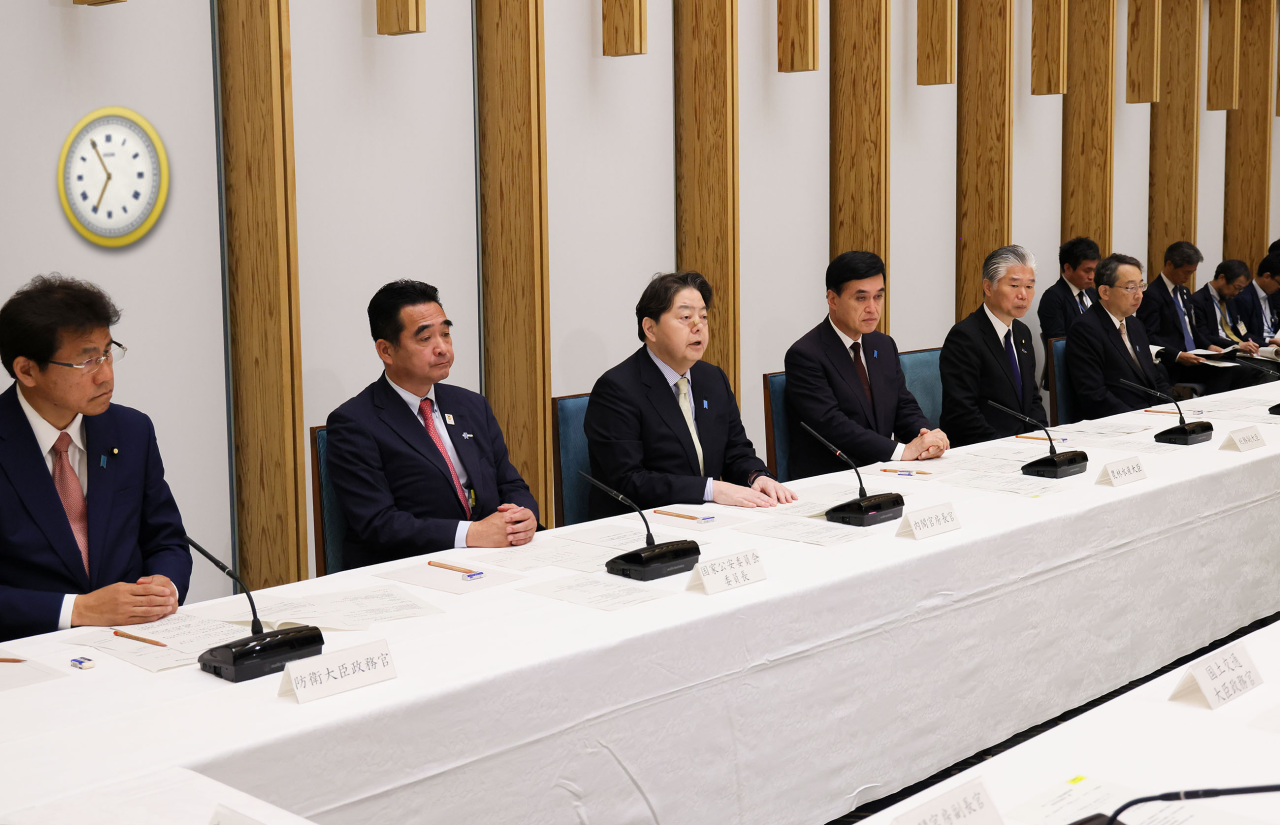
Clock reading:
{"hour": 6, "minute": 55}
